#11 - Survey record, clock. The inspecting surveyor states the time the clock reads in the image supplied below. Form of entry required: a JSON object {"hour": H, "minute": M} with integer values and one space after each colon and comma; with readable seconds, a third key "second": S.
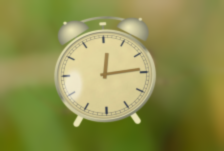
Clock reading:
{"hour": 12, "minute": 14}
